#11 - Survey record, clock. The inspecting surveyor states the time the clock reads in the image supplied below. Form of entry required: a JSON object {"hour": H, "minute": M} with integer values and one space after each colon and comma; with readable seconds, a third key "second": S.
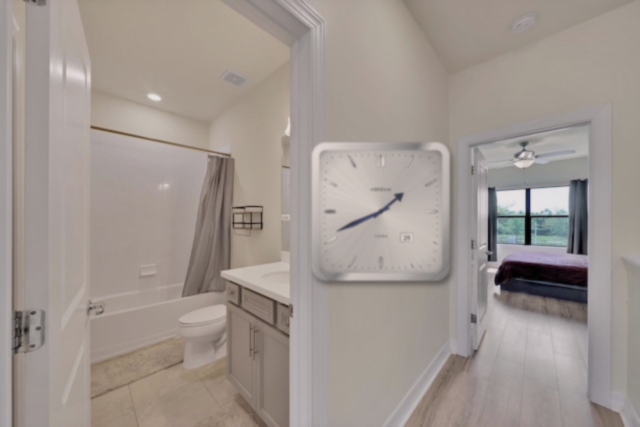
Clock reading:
{"hour": 1, "minute": 41}
